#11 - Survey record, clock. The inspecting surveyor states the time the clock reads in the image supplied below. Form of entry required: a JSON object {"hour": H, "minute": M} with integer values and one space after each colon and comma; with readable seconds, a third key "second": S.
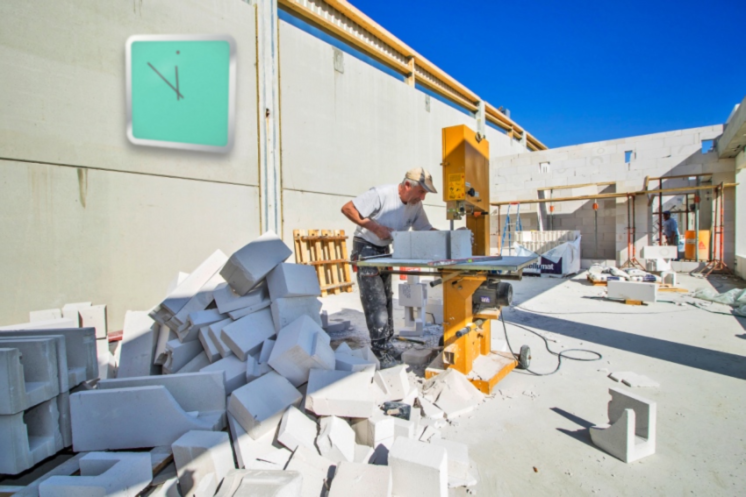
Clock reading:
{"hour": 11, "minute": 52}
